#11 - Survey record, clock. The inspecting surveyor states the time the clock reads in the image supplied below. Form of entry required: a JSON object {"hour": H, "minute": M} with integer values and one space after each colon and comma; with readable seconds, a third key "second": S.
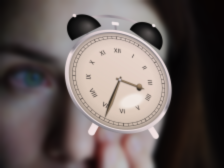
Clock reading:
{"hour": 3, "minute": 34}
